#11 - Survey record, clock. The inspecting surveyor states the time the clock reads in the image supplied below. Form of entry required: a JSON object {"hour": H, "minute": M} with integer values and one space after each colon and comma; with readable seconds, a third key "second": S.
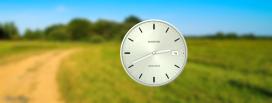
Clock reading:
{"hour": 2, "minute": 41}
